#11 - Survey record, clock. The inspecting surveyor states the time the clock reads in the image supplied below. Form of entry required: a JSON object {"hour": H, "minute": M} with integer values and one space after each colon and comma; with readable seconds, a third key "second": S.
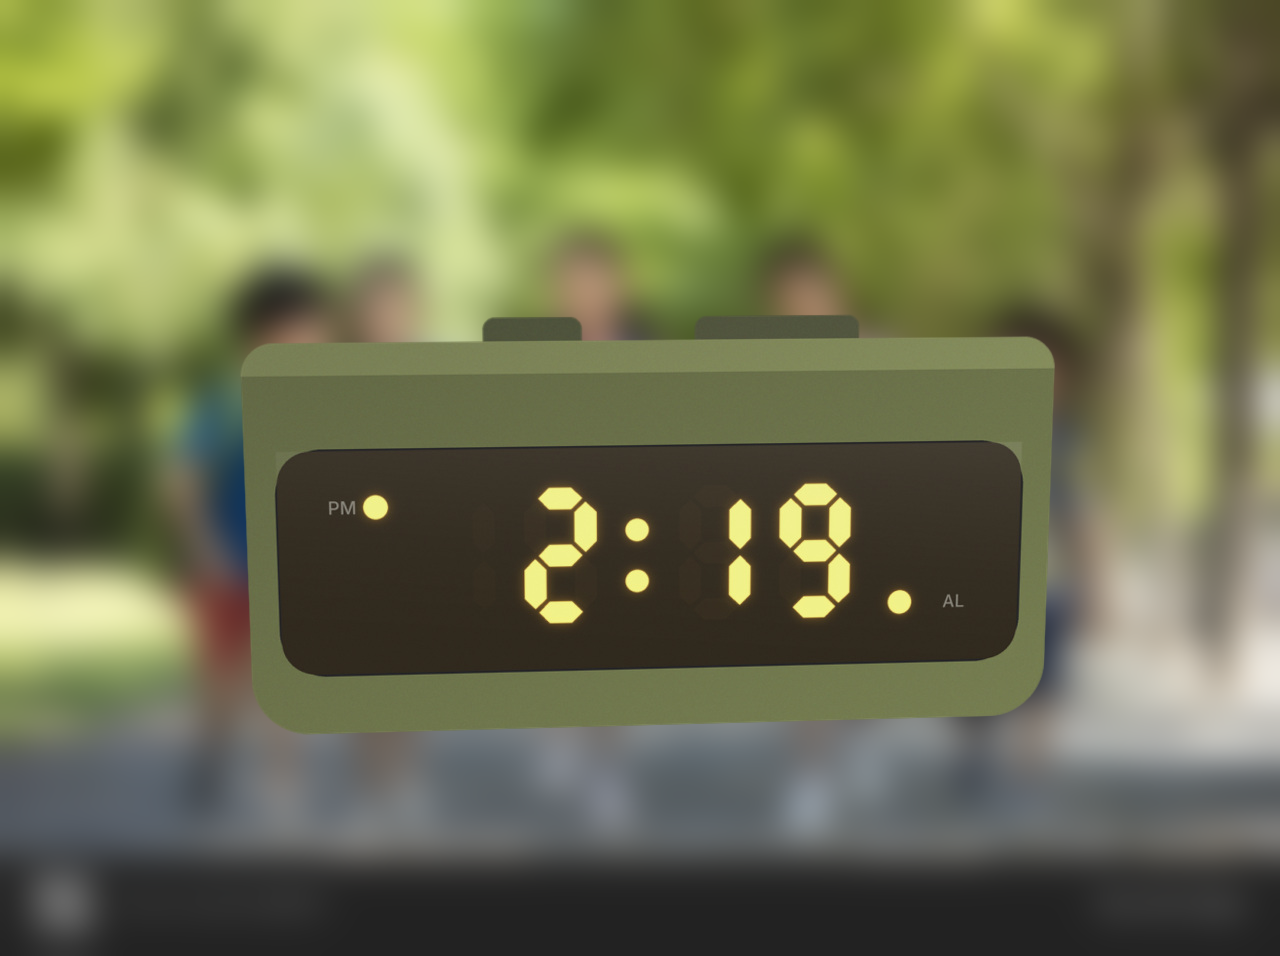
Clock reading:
{"hour": 2, "minute": 19}
